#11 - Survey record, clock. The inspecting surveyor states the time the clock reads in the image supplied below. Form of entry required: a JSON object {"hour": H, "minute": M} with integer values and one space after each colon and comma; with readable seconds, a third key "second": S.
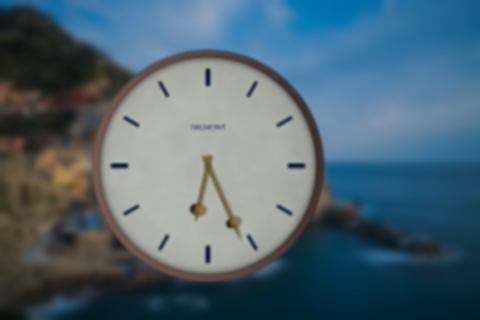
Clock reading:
{"hour": 6, "minute": 26}
